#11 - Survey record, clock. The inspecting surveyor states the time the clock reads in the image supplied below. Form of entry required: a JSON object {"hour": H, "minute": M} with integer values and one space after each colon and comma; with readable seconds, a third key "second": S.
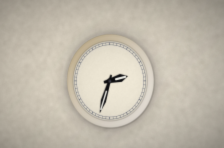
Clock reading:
{"hour": 2, "minute": 33}
